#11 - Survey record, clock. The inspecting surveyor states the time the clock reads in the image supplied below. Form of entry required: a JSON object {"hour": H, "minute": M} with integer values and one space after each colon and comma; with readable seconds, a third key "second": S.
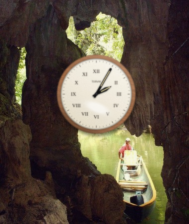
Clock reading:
{"hour": 2, "minute": 5}
